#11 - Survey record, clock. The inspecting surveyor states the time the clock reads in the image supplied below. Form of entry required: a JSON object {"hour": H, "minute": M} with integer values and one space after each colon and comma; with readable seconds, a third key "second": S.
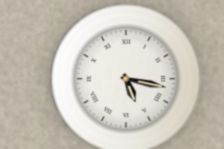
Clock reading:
{"hour": 5, "minute": 17}
